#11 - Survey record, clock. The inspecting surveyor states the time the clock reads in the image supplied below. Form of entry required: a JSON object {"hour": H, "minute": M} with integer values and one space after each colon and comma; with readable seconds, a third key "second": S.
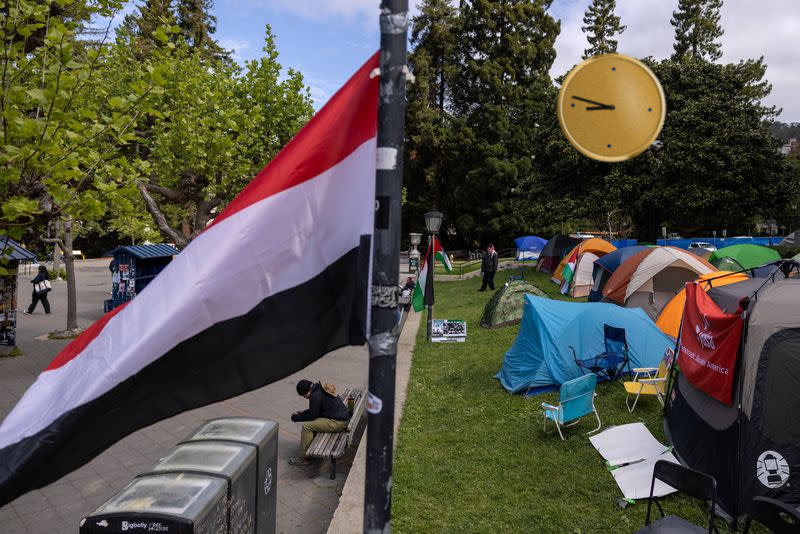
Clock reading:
{"hour": 8, "minute": 47}
